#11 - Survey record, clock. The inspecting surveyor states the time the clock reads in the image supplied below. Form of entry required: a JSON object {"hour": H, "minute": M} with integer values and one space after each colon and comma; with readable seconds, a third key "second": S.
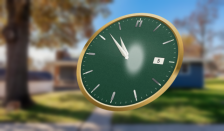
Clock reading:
{"hour": 10, "minute": 52}
